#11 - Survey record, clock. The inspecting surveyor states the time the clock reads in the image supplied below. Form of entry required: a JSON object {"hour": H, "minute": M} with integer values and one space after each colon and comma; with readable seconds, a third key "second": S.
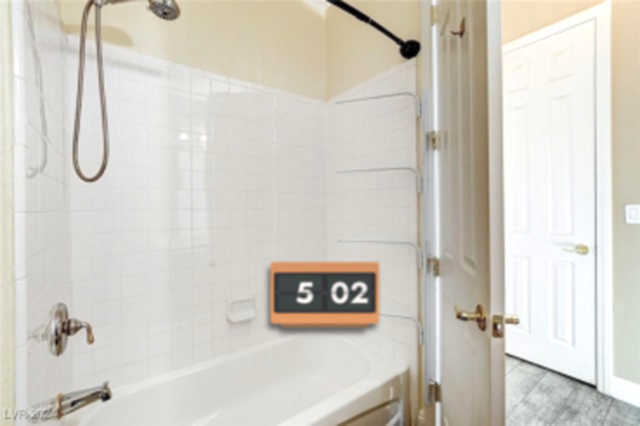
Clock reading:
{"hour": 5, "minute": 2}
